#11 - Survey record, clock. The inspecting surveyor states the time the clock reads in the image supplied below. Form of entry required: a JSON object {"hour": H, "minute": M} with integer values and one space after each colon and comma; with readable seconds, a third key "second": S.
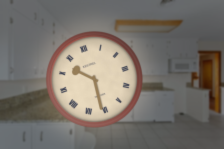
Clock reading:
{"hour": 10, "minute": 31}
